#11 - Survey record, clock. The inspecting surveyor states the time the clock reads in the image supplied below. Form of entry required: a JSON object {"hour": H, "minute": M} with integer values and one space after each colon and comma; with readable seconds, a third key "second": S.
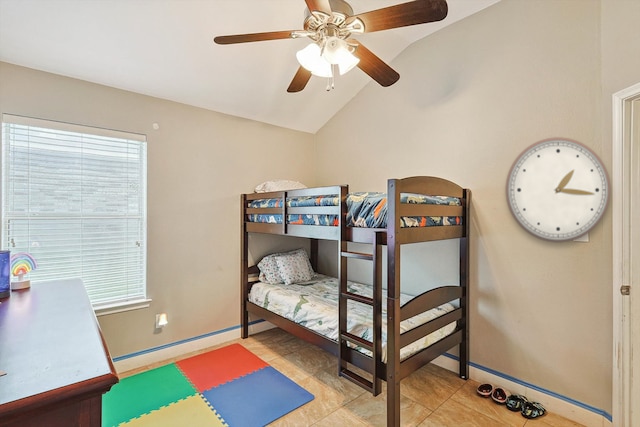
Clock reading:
{"hour": 1, "minute": 16}
